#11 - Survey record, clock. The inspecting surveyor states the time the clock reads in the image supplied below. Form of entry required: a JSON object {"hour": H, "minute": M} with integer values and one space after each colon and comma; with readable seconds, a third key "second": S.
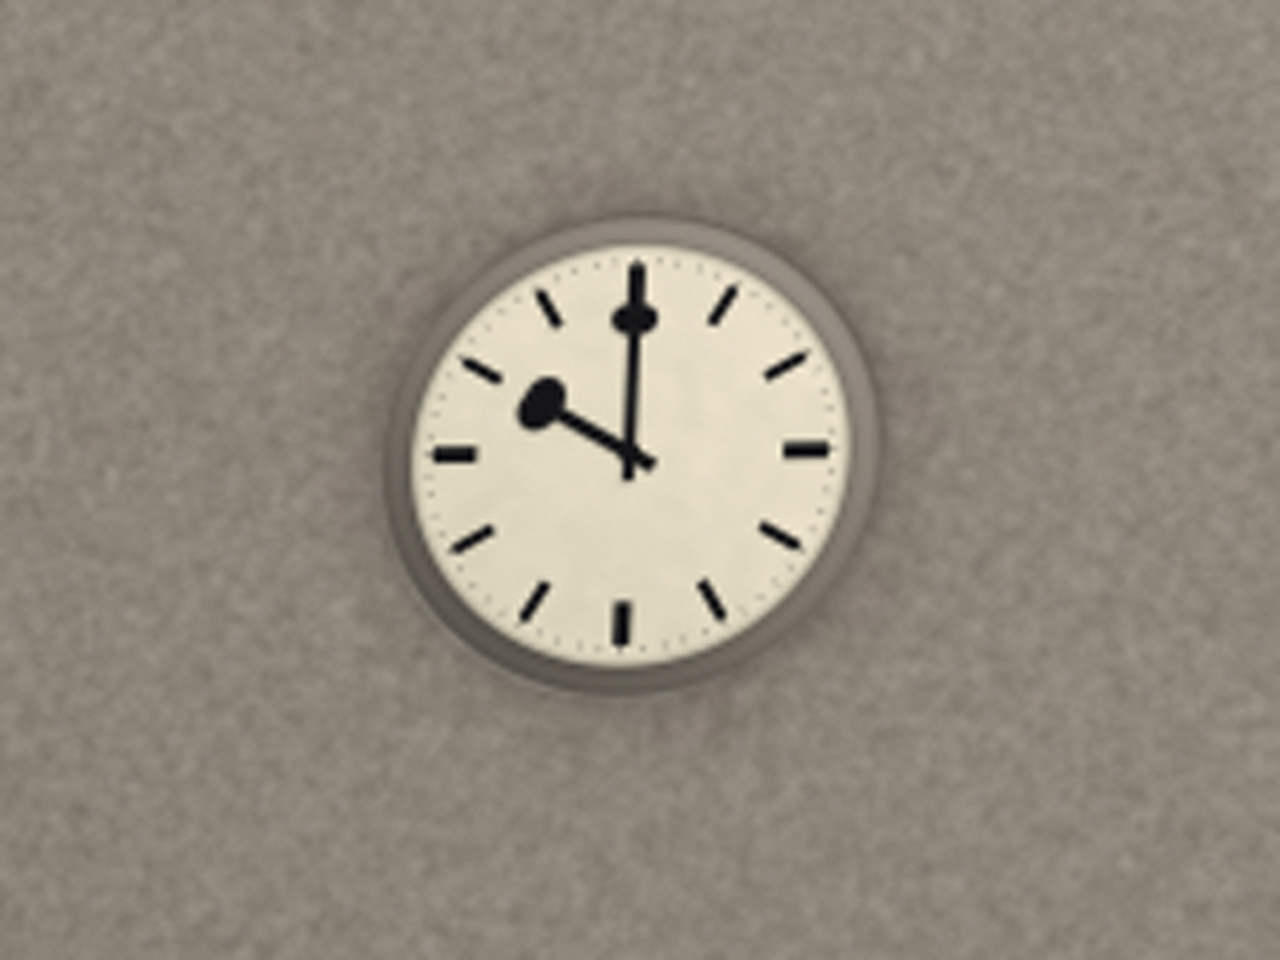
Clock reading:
{"hour": 10, "minute": 0}
